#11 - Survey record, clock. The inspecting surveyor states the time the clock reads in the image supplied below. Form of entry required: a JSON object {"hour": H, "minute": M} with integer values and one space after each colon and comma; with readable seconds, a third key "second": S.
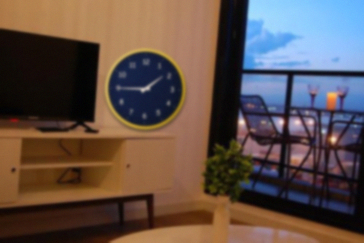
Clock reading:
{"hour": 1, "minute": 45}
